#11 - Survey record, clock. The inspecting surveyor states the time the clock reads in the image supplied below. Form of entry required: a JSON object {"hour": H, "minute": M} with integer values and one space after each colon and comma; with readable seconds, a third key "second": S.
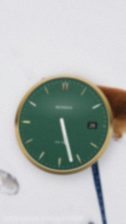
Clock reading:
{"hour": 5, "minute": 27}
